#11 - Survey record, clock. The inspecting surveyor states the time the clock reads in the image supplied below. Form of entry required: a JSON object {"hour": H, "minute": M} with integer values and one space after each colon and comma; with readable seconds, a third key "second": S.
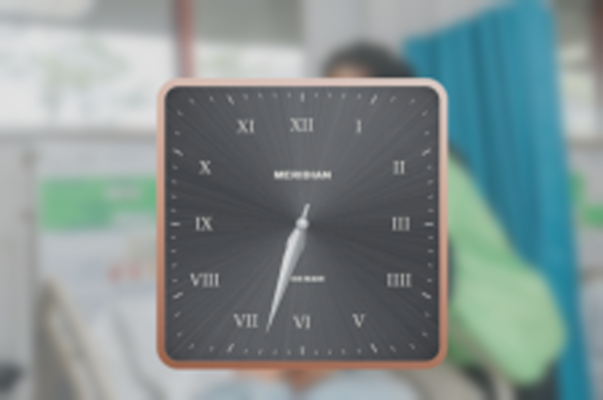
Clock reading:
{"hour": 6, "minute": 33}
